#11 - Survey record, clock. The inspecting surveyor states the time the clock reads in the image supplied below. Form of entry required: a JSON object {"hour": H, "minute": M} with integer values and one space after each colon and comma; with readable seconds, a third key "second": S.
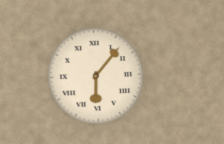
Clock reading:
{"hour": 6, "minute": 7}
